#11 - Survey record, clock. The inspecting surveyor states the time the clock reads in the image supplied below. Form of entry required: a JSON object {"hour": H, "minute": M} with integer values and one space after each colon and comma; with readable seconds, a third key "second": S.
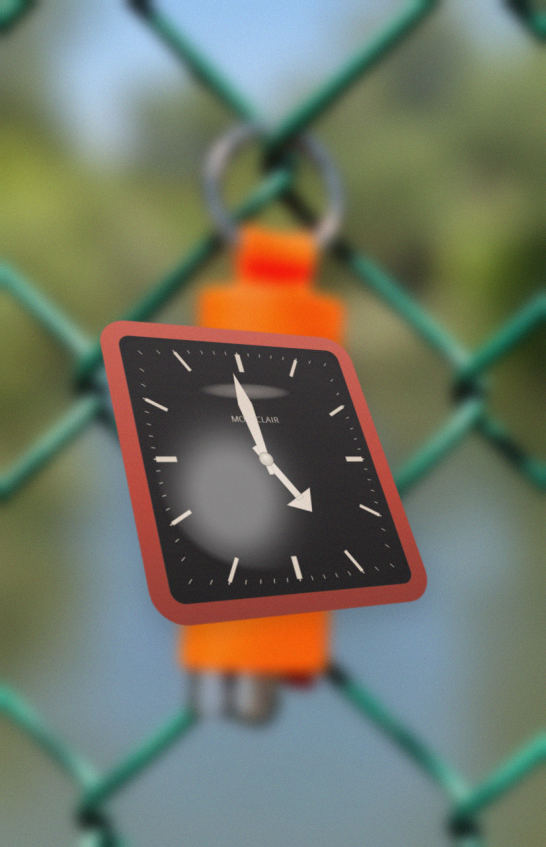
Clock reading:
{"hour": 4, "minute": 59}
